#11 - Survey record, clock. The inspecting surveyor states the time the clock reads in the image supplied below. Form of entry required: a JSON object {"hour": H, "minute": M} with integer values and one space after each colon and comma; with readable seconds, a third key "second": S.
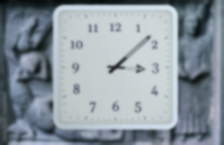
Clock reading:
{"hour": 3, "minute": 8}
